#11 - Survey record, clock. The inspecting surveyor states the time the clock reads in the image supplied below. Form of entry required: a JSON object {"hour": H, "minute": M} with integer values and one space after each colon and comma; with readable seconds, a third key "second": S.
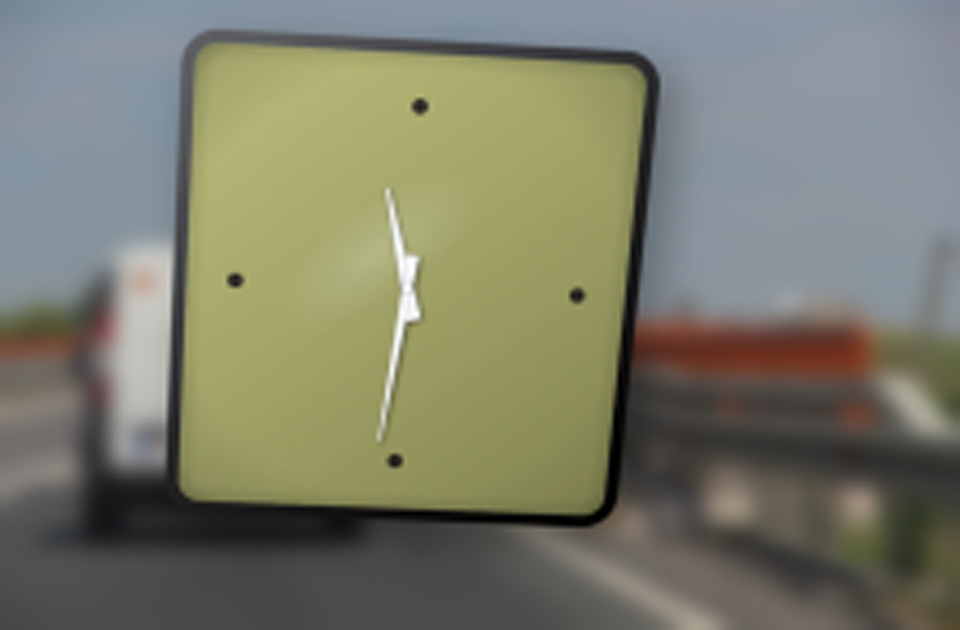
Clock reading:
{"hour": 11, "minute": 31}
